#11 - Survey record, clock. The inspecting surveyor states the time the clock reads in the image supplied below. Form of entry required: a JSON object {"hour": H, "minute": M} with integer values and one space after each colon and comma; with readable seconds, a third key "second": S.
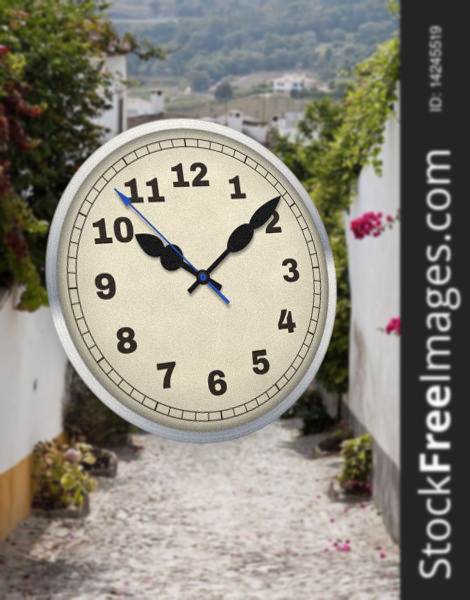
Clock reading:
{"hour": 10, "minute": 8, "second": 53}
